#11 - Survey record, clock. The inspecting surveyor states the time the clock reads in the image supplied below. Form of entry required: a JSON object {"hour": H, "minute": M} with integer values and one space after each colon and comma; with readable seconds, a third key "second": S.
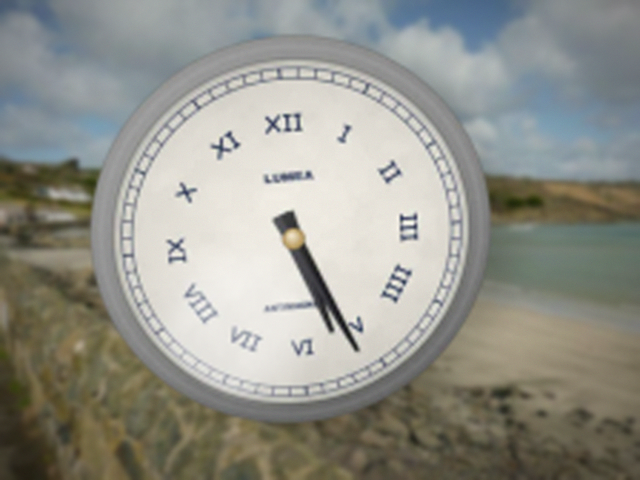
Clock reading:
{"hour": 5, "minute": 26}
